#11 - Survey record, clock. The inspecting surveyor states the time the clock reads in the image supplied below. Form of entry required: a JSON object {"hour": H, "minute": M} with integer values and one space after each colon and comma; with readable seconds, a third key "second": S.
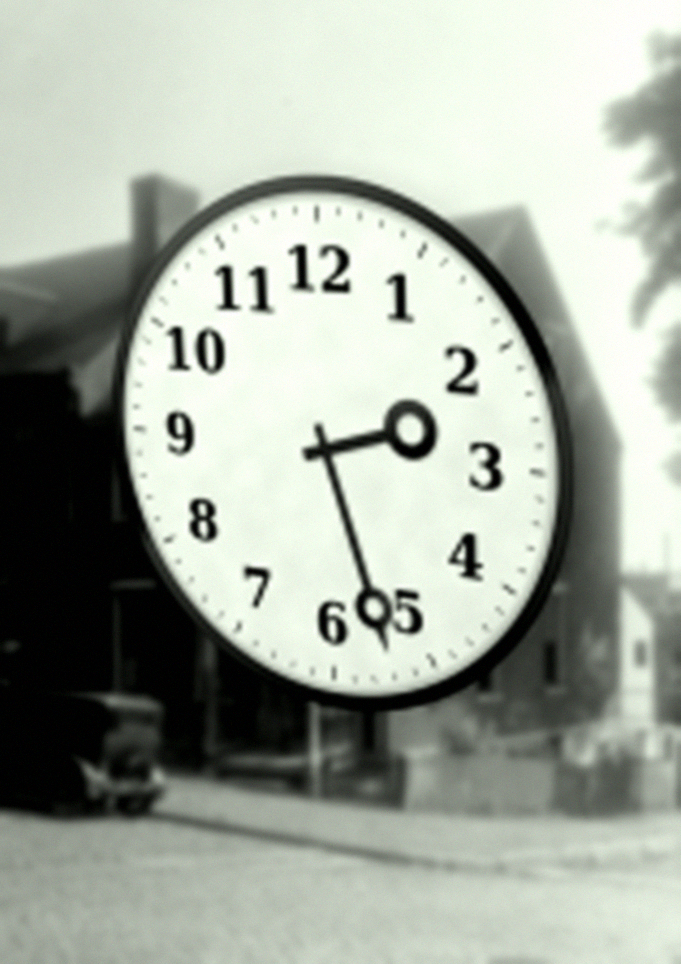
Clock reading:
{"hour": 2, "minute": 27}
